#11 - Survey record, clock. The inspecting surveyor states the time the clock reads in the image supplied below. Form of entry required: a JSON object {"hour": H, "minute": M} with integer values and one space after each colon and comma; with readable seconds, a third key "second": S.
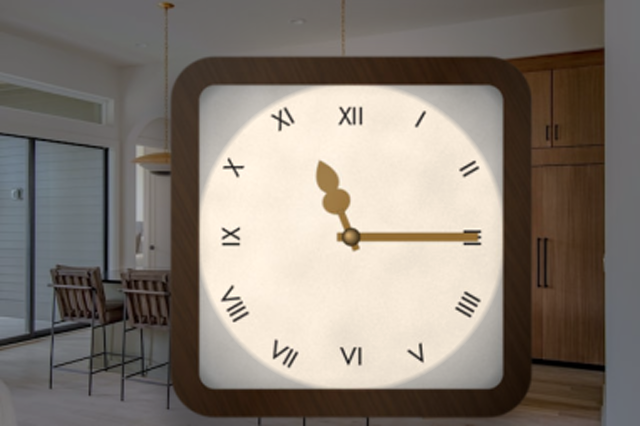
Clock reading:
{"hour": 11, "minute": 15}
